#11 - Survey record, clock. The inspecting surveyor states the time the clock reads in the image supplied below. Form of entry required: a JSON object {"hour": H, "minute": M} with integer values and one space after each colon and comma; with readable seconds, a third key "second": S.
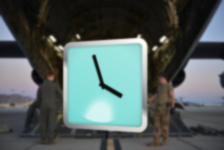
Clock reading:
{"hour": 3, "minute": 57}
